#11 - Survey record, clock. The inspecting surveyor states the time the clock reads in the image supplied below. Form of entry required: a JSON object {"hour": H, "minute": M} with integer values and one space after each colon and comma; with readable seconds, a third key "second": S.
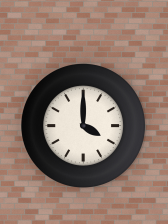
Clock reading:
{"hour": 4, "minute": 0}
